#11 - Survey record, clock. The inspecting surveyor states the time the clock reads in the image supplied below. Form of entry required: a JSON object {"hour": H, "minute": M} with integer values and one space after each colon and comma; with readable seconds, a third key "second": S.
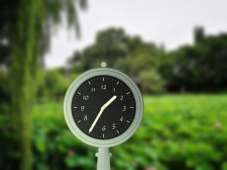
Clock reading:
{"hour": 1, "minute": 35}
